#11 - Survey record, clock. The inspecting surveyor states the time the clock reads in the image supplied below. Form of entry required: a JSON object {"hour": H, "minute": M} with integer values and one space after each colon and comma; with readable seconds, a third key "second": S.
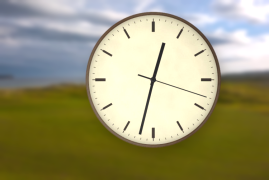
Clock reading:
{"hour": 12, "minute": 32, "second": 18}
